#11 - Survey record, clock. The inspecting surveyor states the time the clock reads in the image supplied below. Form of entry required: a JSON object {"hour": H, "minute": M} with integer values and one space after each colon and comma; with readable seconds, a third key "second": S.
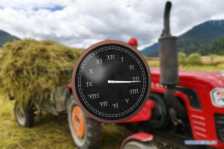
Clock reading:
{"hour": 3, "minute": 16}
